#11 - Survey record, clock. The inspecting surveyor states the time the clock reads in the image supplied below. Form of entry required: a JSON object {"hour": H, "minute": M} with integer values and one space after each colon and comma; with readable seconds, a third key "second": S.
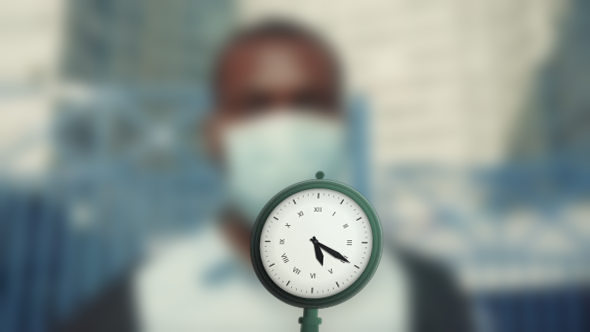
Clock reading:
{"hour": 5, "minute": 20}
